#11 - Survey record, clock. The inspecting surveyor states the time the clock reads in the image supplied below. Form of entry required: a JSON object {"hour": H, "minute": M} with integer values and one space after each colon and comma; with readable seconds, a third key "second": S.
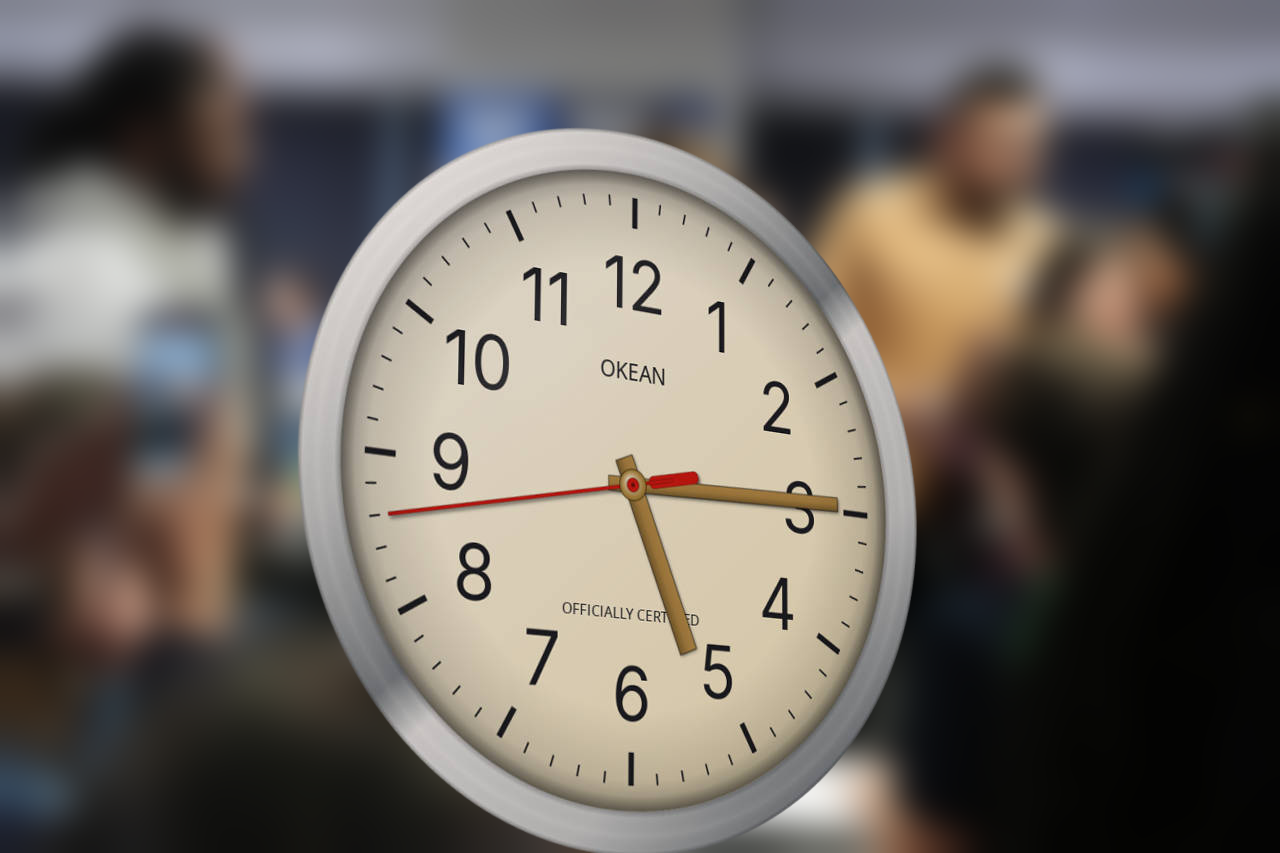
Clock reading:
{"hour": 5, "minute": 14, "second": 43}
